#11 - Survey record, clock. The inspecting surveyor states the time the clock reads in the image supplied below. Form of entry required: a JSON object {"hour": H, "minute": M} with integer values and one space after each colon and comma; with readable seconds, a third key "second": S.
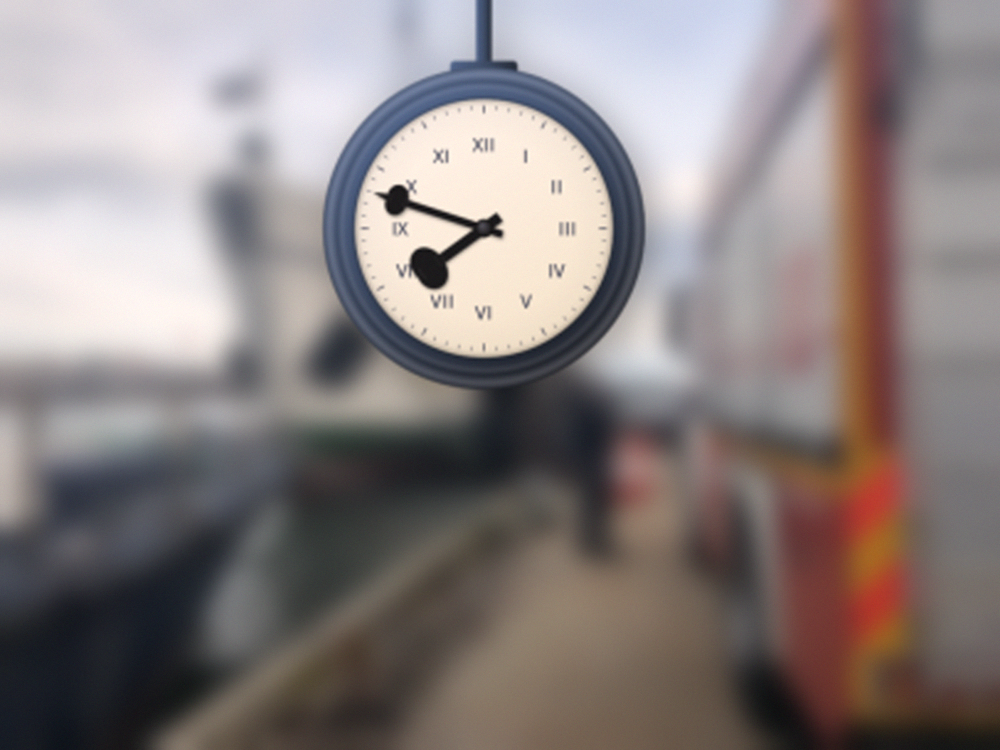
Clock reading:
{"hour": 7, "minute": 48}
